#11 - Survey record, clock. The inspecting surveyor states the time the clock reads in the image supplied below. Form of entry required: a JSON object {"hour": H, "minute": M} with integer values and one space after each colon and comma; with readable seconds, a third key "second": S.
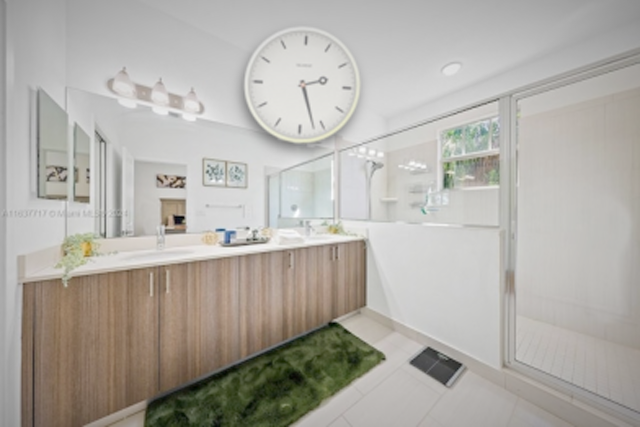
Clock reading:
{"hour": 2, "minute": 27}
